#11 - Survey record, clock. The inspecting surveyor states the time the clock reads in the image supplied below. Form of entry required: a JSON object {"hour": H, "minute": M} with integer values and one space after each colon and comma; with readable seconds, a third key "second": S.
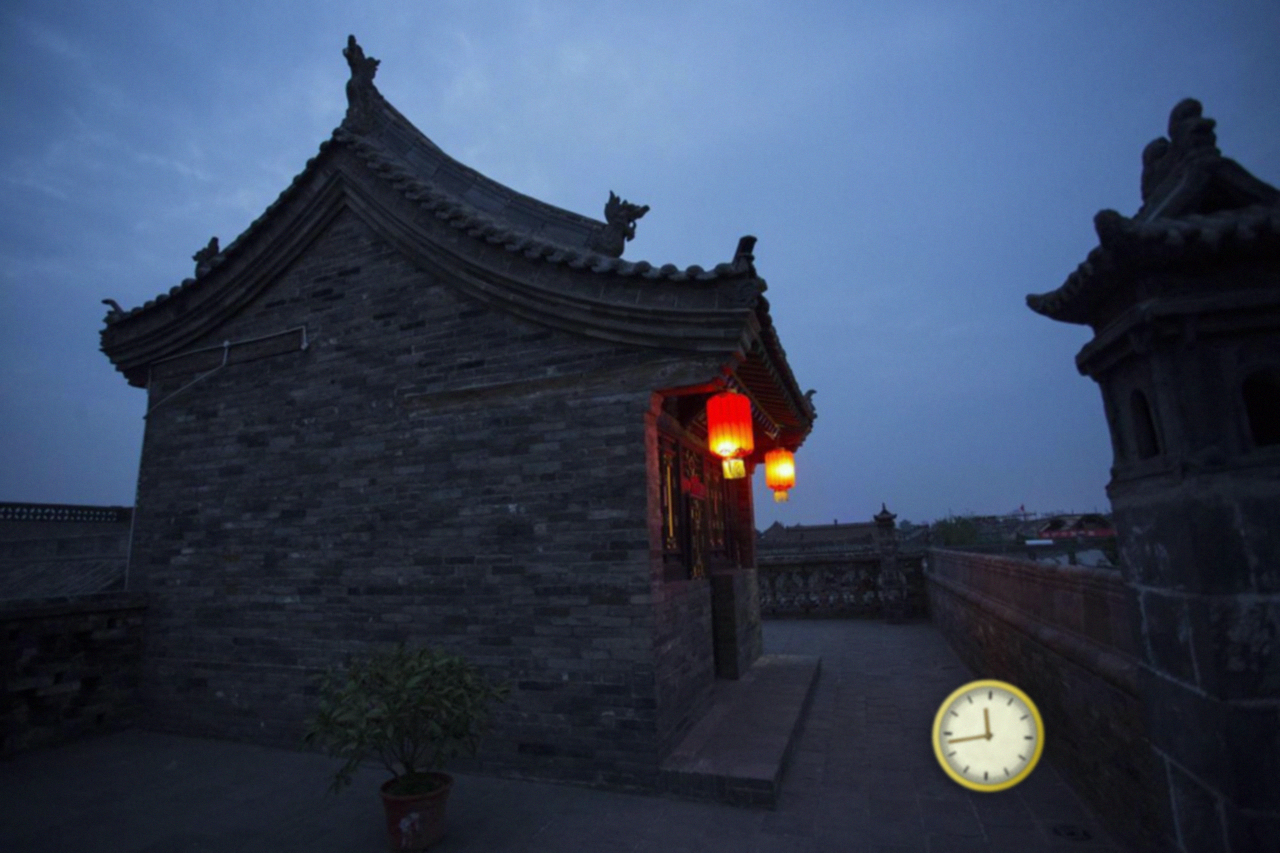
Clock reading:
{"hour": 11, "minute": 43}
